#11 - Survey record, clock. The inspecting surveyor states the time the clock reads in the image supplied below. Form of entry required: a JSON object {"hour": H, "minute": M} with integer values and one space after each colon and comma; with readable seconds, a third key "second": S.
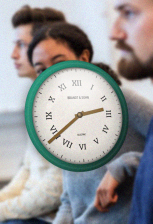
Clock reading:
{"hour": 2, "minute": 39}
